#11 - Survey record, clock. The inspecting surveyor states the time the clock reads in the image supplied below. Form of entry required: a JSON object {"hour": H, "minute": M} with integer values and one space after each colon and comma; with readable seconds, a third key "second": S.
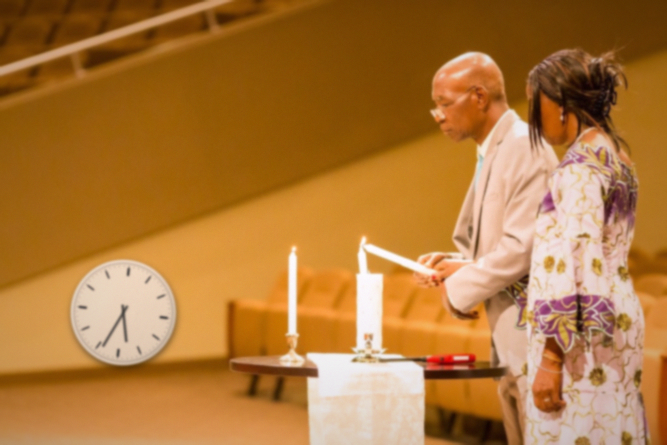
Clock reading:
{"hour": 5, "minute": 34}
